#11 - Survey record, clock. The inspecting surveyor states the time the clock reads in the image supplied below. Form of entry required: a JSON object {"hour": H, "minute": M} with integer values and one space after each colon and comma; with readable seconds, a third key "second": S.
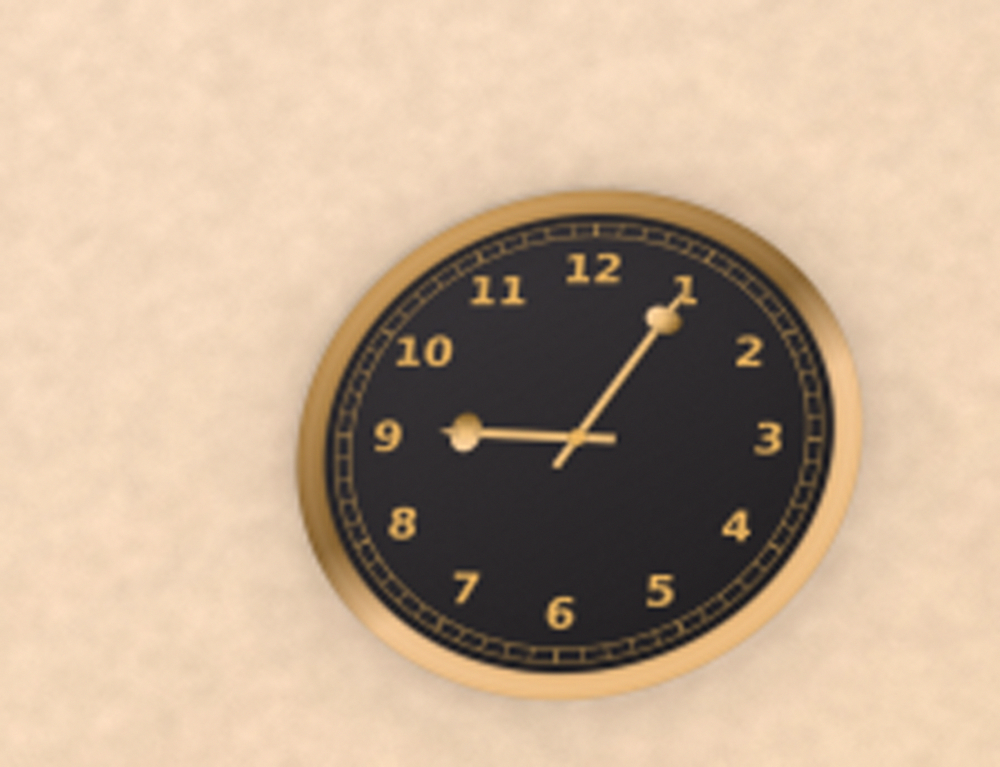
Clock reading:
{"hour": 9, "minute": 5}
